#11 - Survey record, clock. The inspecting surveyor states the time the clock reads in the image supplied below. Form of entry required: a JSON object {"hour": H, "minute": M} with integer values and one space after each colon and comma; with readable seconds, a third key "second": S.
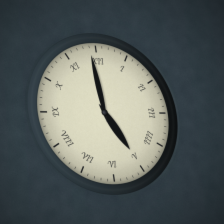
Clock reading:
{"hour": 4, "minute": 59}
